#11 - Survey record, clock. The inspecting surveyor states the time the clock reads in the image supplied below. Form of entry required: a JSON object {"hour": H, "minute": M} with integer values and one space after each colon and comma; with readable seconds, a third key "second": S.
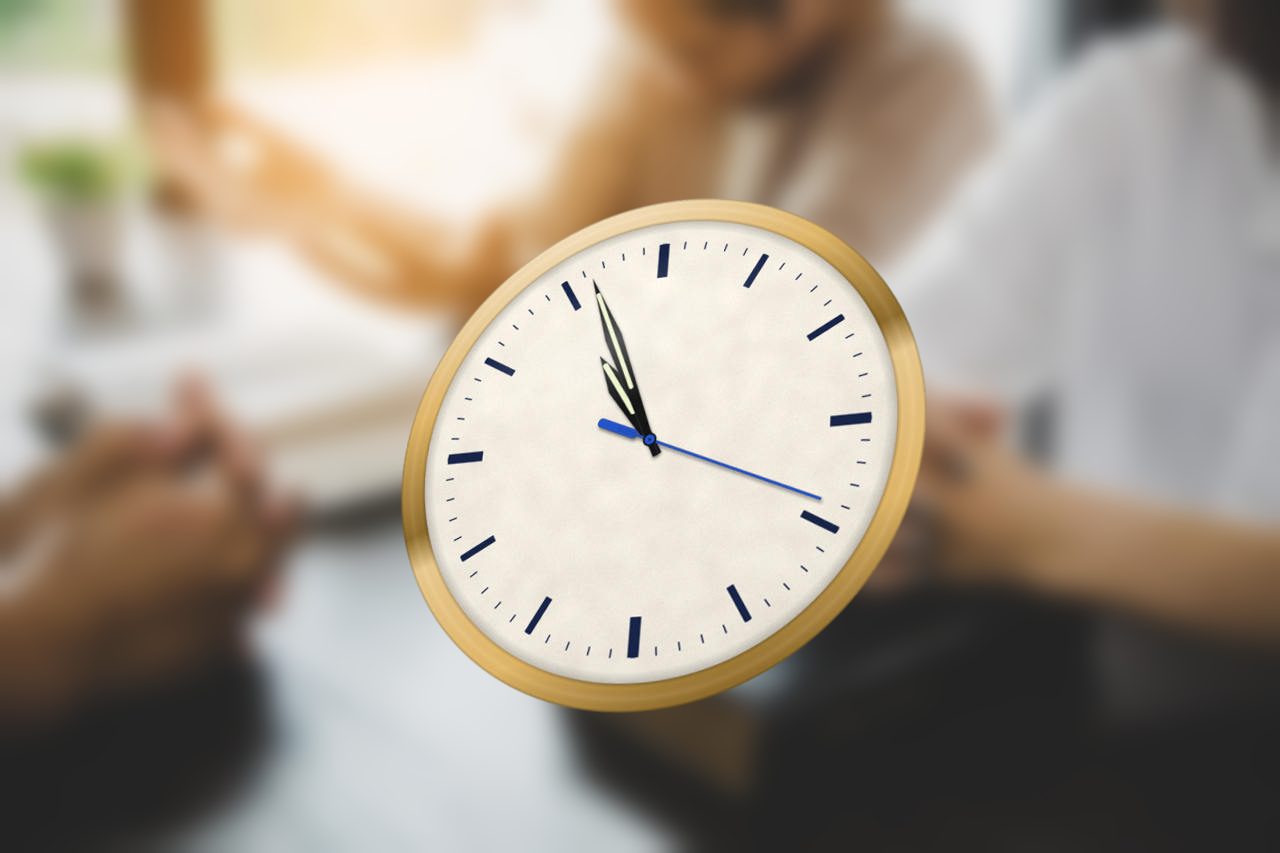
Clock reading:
{"hour": 10, "minute": 56, "second": 19}
